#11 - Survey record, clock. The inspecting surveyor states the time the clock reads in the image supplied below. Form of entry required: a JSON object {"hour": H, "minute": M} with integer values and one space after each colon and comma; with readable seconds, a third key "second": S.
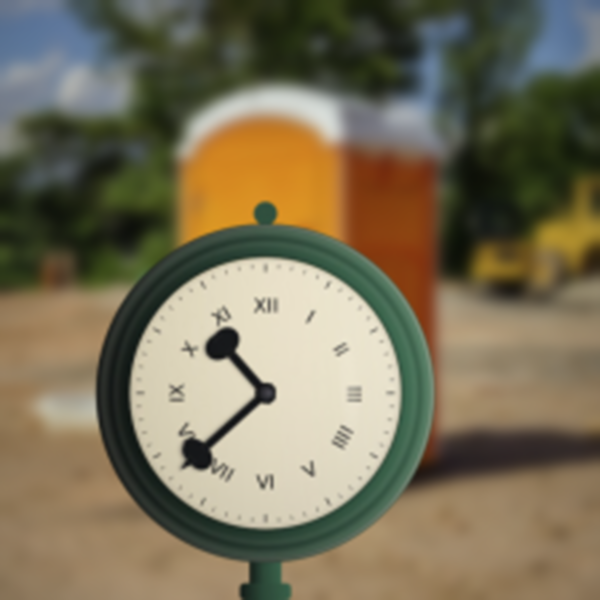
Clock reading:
{"hour": 10, "minute": 38}
